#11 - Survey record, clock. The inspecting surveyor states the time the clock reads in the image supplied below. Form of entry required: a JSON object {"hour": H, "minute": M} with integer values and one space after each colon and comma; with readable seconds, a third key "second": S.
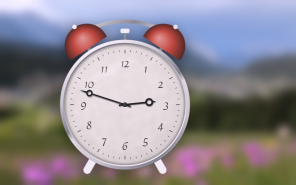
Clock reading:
{"hour": 2, "minute": 48}
